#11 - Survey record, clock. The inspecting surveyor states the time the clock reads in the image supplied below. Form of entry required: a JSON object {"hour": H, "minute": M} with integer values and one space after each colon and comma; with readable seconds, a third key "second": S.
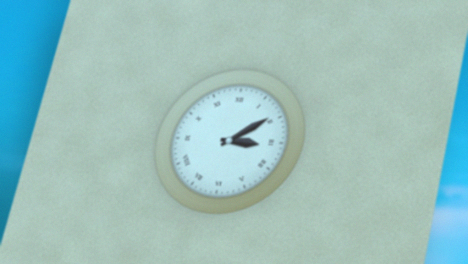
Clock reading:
{"hour": 3, "minute": 9}
